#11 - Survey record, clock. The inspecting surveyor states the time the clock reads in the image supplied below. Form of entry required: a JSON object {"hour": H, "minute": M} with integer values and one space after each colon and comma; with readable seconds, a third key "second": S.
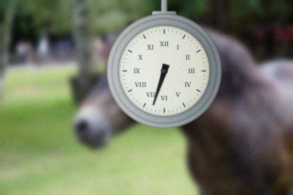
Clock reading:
{"hour": 6, "minute": 33}
